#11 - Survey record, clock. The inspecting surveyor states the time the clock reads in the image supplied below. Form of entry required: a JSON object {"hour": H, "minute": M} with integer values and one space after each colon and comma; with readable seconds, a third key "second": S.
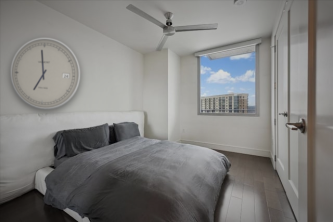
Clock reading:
{"hour": 6, "minute": 59}
